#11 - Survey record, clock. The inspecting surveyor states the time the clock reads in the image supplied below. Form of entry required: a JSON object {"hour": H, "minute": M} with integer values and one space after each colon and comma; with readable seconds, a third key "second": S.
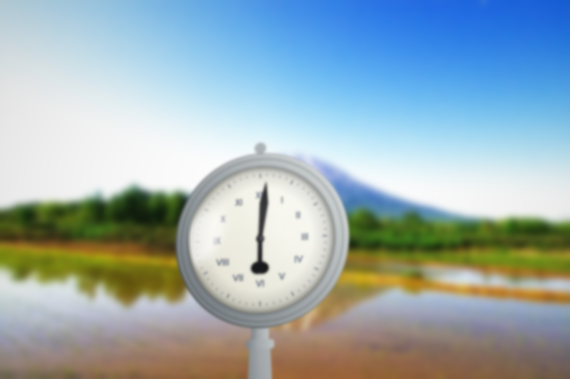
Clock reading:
{"hour": 6, "minute": 1}
